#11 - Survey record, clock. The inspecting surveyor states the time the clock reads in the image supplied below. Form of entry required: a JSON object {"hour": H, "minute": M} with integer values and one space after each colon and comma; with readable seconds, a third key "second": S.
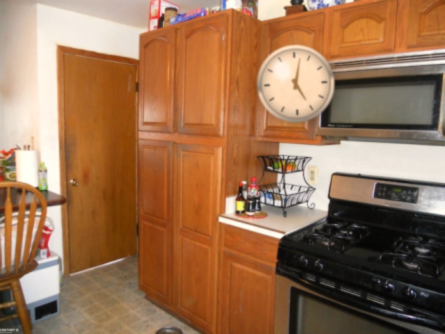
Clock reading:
{"hour": 5, "minute": 2}
